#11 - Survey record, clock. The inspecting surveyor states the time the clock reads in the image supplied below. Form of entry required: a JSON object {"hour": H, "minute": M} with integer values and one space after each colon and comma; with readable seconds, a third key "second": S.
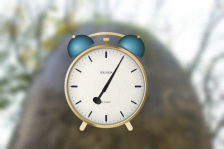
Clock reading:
{"hour": 7, "minute": 5}
